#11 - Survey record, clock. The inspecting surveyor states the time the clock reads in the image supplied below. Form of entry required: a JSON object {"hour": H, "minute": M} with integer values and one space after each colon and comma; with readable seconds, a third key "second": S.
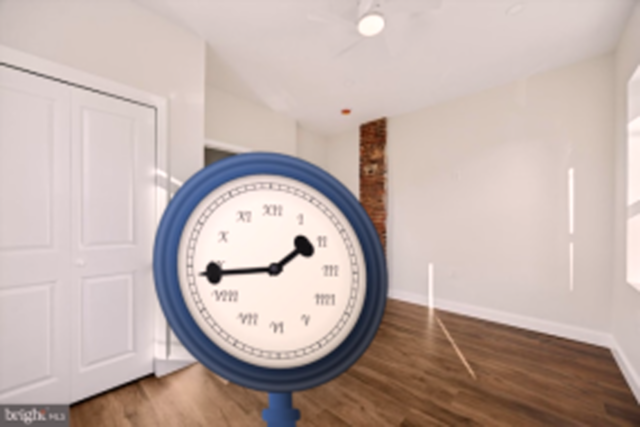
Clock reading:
{"hour": 1, "minute": 44}
